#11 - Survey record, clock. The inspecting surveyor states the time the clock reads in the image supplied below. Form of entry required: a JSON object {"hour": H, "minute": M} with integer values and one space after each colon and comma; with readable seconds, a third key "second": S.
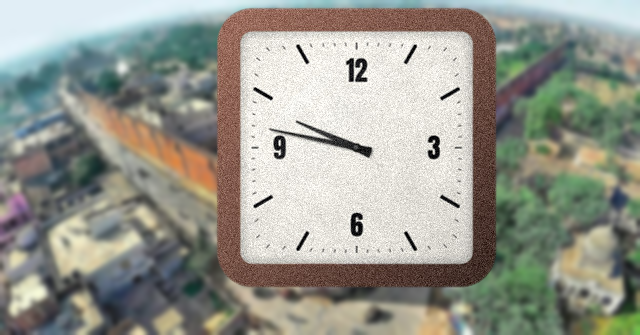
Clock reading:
{"hour": 9, "minute": 47}
